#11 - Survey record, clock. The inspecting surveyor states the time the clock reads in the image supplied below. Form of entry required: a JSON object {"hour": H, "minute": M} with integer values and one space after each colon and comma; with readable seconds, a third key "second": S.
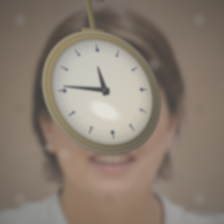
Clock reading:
{"hour": 11, "minute": 46}
